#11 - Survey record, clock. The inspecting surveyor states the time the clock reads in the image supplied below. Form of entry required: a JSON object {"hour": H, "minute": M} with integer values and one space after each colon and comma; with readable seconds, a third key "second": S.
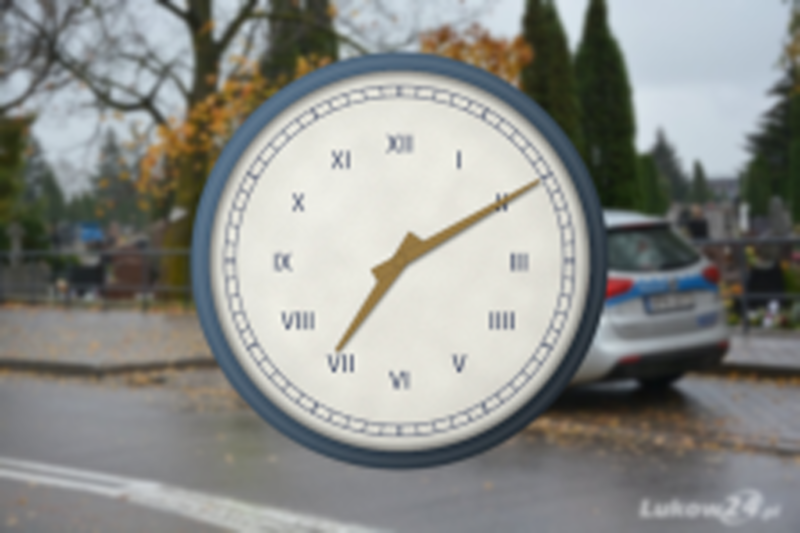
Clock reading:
{"hour": 7, "minute": 10}
